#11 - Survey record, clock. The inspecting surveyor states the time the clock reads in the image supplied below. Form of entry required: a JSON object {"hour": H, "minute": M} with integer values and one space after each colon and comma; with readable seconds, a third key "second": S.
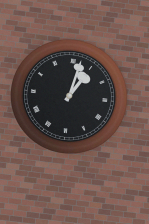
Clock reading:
{"hour": 1, "minute": 2}
